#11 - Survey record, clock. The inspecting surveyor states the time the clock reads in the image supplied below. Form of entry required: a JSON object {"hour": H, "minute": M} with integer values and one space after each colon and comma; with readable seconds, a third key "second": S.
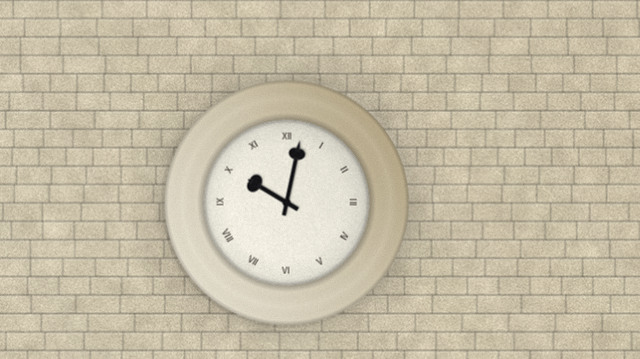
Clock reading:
{"hour": 10, "minute": 2}
